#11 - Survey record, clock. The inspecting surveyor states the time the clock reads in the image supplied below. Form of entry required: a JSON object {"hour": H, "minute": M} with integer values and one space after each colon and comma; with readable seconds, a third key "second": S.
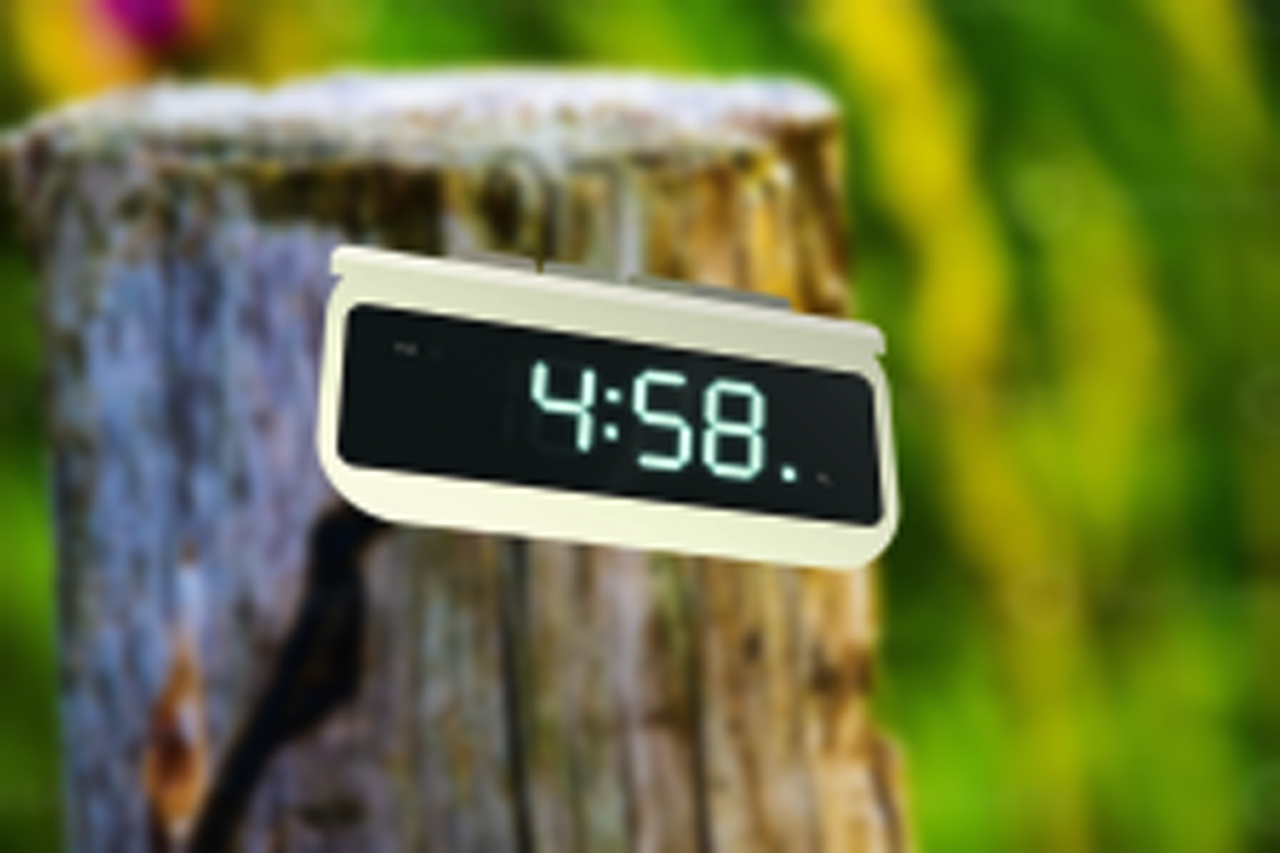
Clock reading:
{"hour": 4, "minute": 58}
